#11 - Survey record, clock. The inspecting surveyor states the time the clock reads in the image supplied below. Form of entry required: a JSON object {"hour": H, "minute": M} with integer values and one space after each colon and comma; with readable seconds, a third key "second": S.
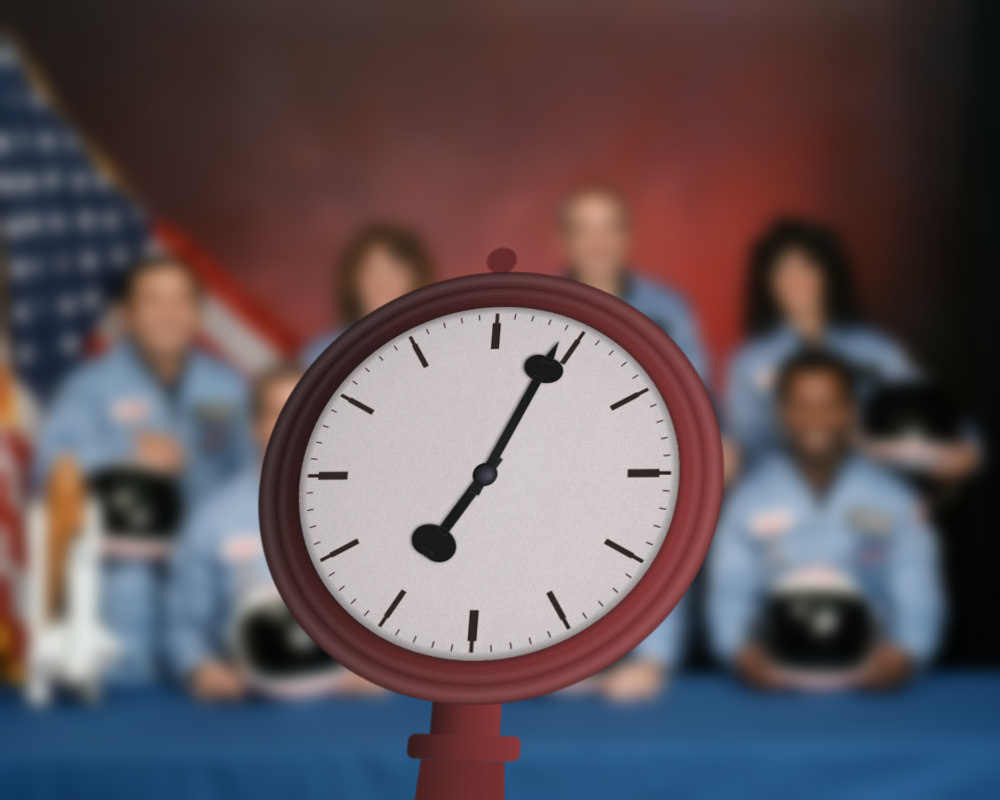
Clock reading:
{"hour": 7, "minute": 4}
